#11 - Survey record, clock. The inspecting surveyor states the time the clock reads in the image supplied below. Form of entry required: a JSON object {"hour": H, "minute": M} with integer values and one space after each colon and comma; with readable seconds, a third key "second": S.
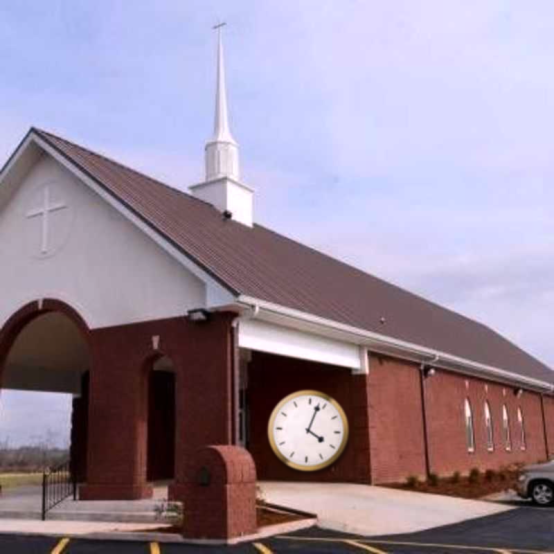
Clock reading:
{"hour": 4, "minute": 3}
